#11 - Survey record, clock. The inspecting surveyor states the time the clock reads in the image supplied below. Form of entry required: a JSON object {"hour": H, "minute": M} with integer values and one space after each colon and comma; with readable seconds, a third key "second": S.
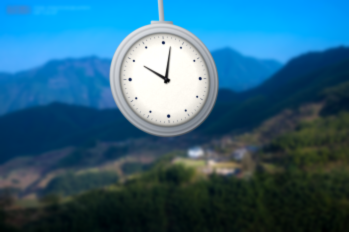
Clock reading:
{"hour": 10, "minute": 2}
